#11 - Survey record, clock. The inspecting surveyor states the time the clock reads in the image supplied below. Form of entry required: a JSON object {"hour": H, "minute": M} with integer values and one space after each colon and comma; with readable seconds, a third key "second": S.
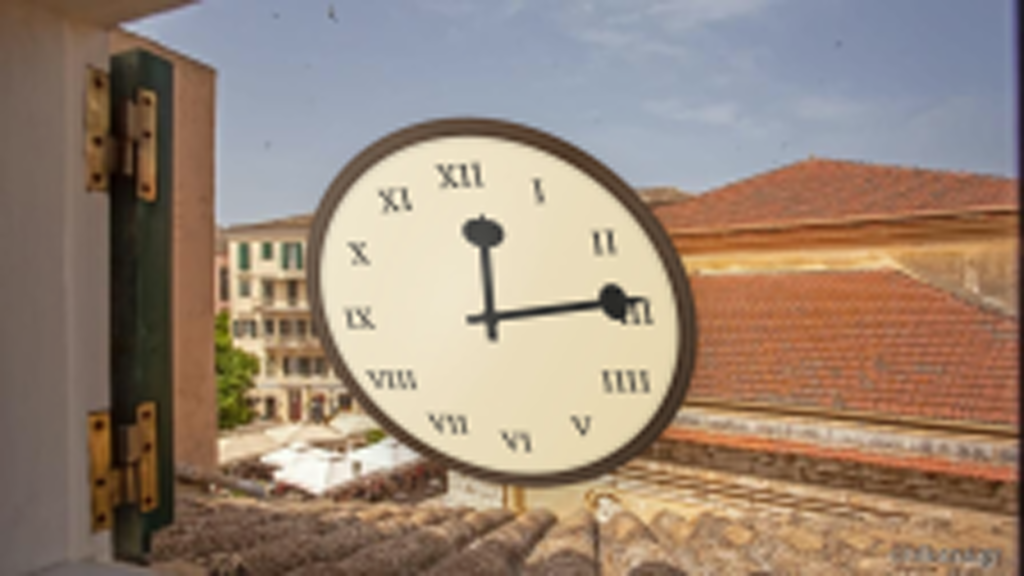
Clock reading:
{"hour": 12, "minute": 14}
